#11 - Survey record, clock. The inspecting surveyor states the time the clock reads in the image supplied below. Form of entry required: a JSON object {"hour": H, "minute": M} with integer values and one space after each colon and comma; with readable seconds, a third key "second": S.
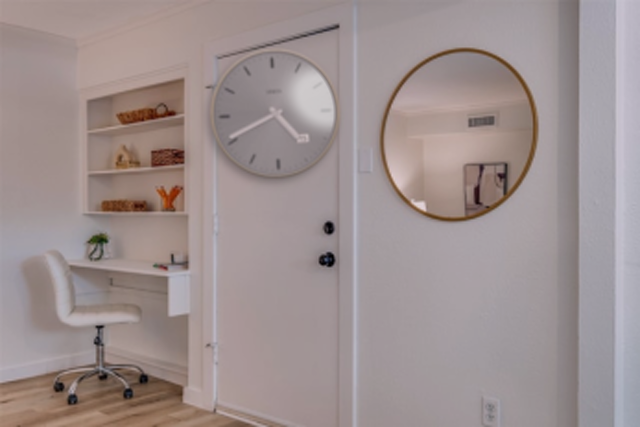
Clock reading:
{"hour": 4, "minute": 41}
